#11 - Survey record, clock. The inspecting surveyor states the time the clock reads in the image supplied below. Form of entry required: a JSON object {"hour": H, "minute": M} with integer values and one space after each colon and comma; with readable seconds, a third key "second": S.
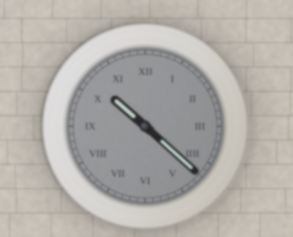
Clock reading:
{"hour": 10, "minute": 22}
